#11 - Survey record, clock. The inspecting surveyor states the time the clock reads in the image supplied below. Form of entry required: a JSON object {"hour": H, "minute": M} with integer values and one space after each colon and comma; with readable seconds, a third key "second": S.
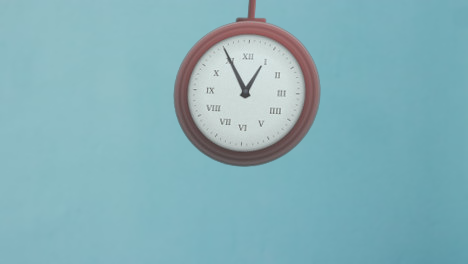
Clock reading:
{"hour": 12, "minute": 55}
